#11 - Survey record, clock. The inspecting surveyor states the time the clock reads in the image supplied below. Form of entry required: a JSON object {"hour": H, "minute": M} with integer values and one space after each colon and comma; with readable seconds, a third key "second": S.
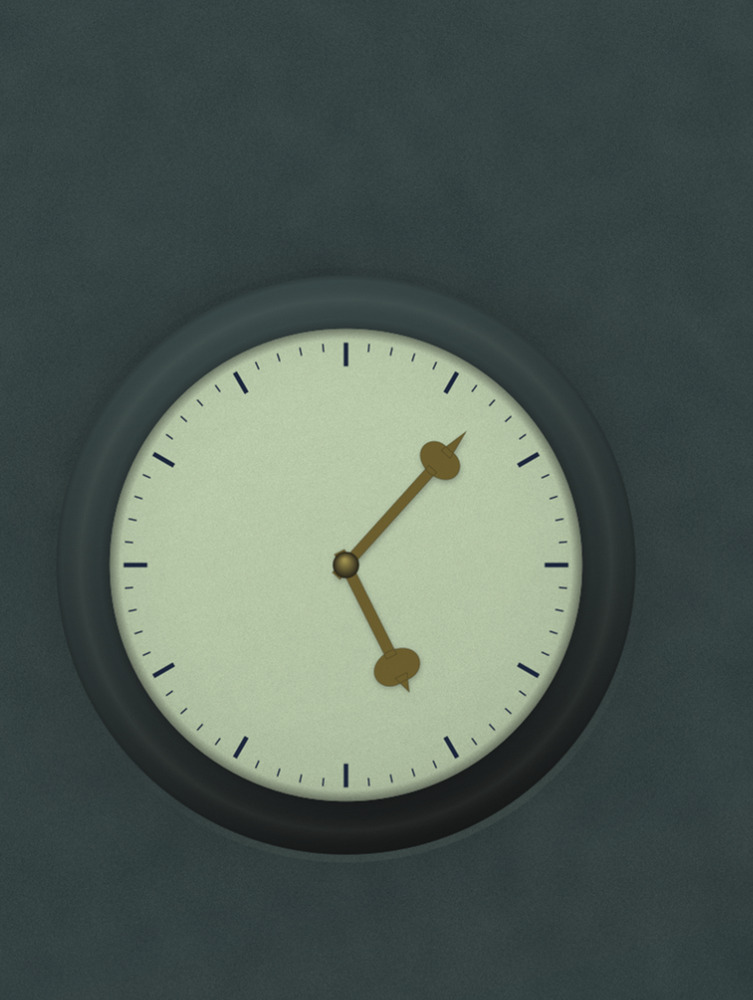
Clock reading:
{"hour": 5, "minute": 7}
